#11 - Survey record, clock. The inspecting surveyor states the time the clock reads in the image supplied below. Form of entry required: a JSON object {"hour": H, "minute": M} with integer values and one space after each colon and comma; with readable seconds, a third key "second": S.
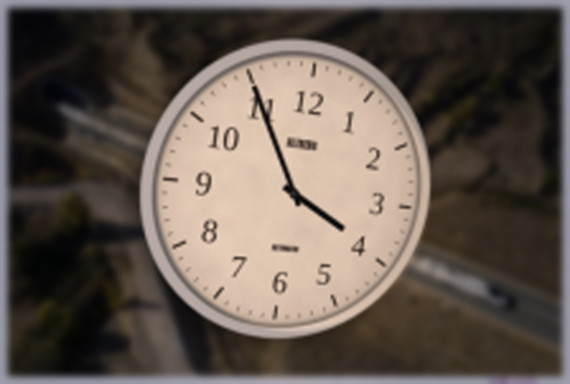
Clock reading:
{"hour": 3, "minute": 55}
